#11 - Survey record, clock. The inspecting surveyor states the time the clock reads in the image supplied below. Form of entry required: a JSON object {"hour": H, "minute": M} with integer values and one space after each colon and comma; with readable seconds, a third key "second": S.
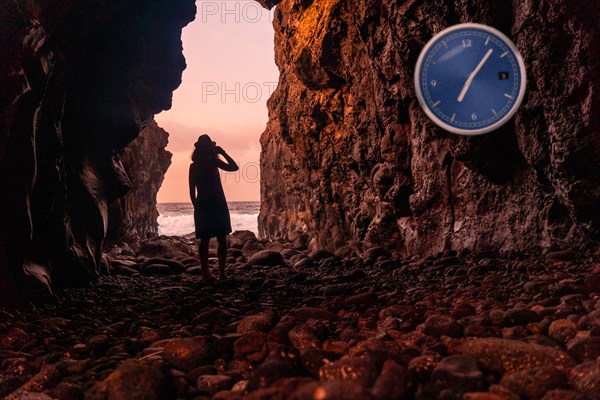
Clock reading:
{"hour": 7, "minute": 7}
